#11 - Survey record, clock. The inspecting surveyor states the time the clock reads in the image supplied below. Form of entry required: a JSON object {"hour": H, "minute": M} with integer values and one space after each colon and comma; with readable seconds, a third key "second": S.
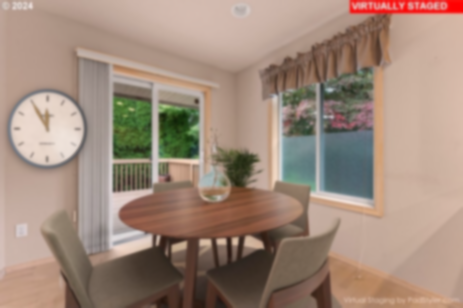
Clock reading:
{"hour": 11, "minute": 55}
